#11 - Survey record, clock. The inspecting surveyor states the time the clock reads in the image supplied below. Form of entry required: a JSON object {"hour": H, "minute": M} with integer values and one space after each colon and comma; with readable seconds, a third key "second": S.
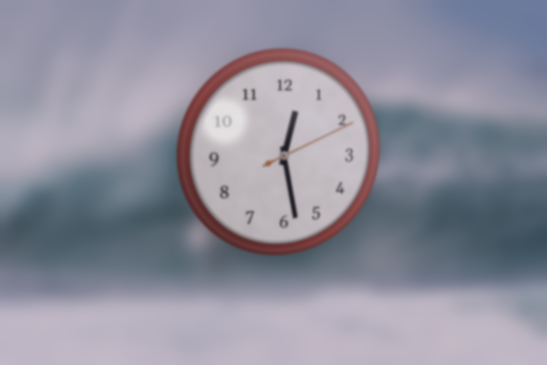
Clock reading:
{"hour": 12, "minute": 28, "second": 11}
